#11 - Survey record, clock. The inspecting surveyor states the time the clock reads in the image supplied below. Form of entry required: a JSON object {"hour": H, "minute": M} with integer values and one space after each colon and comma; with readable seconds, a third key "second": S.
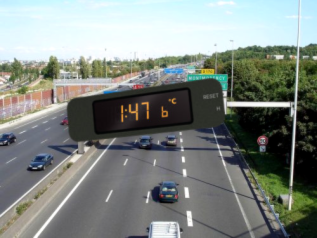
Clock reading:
{"hour": 1, "minute": 47}
